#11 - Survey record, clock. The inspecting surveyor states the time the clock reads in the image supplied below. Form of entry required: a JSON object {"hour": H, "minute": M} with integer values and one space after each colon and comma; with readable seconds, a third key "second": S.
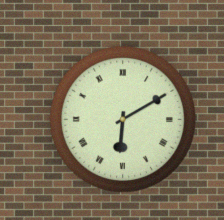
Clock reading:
{"hour": 6, "minute": 10}
